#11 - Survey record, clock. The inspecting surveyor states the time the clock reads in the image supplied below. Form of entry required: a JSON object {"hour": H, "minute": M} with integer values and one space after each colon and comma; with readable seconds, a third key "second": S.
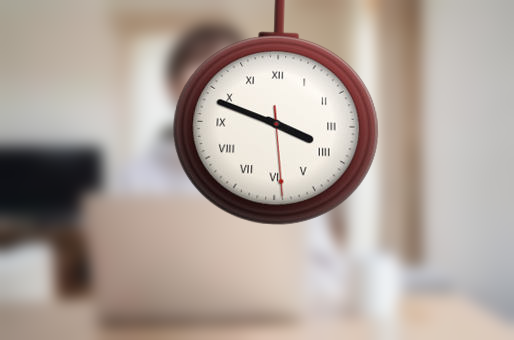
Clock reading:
{"hour": 3, "minute": 48, "second": 29}
